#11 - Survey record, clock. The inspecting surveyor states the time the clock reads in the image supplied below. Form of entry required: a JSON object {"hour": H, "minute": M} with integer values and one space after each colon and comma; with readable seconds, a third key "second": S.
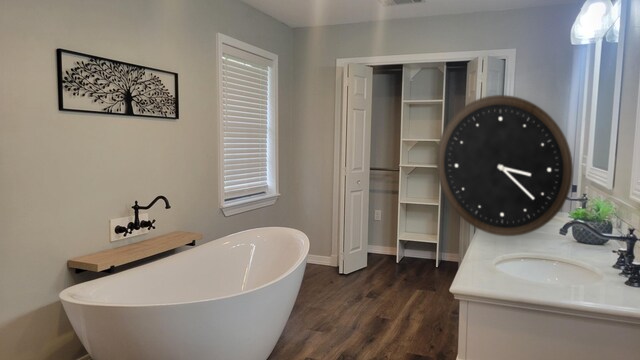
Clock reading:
{"hour": 3, "minute": 22}
